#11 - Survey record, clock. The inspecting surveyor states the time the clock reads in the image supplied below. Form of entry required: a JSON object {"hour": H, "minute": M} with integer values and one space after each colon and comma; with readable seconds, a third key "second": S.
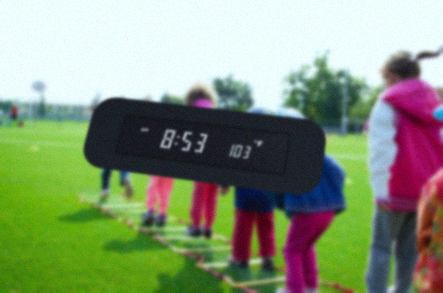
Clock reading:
{"hour": 8, "minute": 53}
